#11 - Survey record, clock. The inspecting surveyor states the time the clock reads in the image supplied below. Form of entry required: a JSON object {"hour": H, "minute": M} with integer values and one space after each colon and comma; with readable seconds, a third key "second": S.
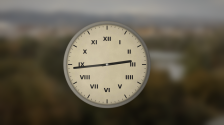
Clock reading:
{"hour": 2, "minute": 44}
